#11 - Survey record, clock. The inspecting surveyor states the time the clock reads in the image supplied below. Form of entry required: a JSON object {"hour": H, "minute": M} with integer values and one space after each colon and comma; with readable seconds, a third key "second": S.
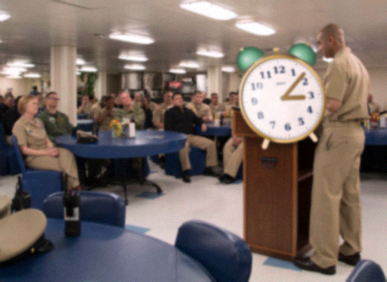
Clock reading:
{"hour": 3, "minute": 8}
